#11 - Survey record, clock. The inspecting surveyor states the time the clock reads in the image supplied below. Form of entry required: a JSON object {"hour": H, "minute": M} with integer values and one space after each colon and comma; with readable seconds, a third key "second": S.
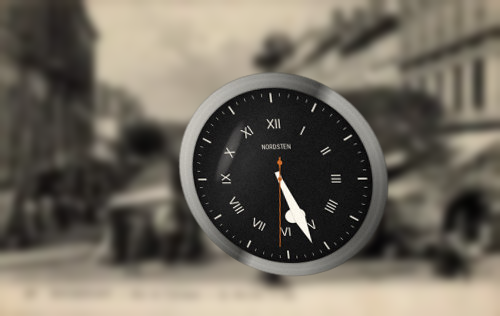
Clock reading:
{"hour": 5, "minute": 26, "second": 31}
